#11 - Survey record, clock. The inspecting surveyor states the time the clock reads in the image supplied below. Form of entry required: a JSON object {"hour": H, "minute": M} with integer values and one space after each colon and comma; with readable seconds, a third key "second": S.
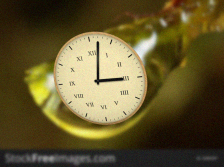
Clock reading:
{"hour": 3, "minute": 2}
